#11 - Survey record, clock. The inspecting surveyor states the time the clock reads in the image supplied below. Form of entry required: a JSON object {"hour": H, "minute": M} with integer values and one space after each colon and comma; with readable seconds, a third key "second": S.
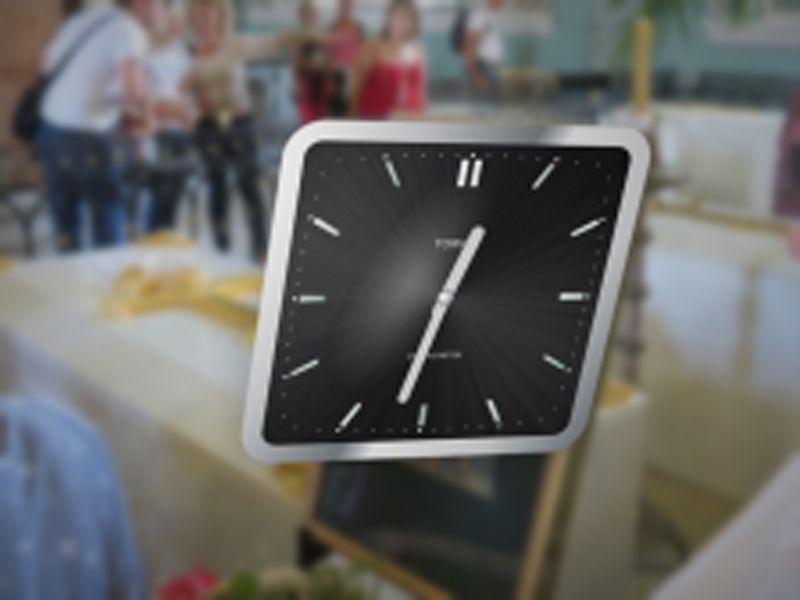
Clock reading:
{"hour": 12, "minute": 32}
